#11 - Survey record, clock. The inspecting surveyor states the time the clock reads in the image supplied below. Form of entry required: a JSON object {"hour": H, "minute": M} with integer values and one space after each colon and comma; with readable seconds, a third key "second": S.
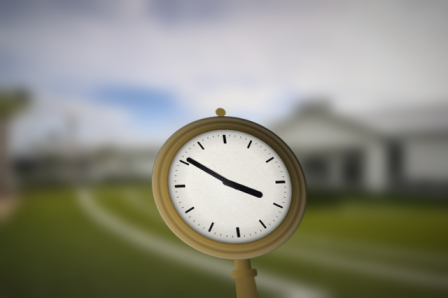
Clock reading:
{"hour": 3, "minute": 51}
